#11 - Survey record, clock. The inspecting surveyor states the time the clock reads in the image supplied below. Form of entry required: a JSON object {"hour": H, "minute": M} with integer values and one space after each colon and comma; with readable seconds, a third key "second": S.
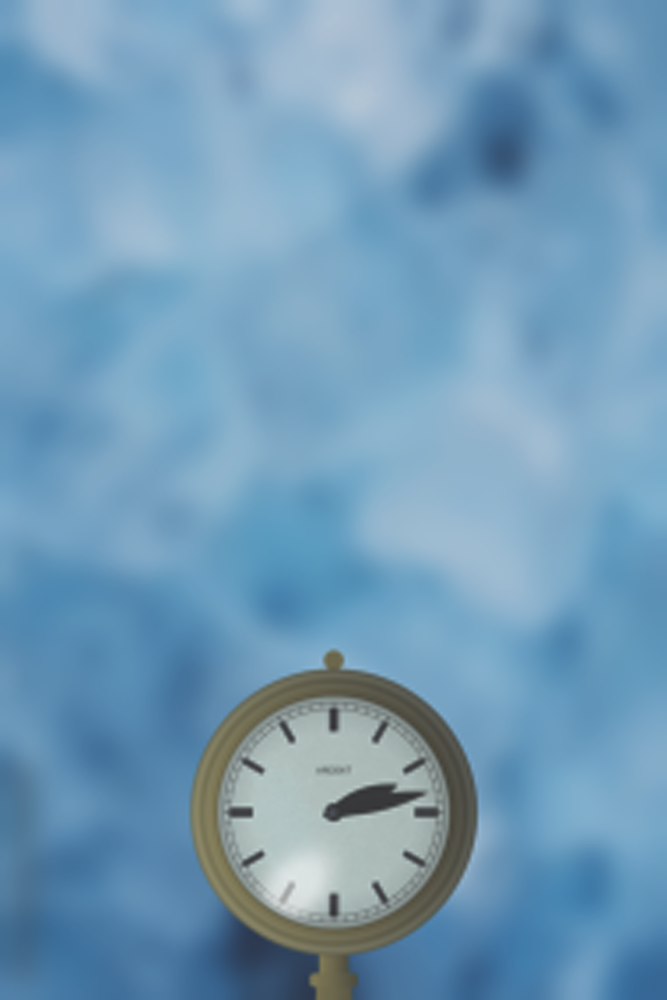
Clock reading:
{"hour": 2, "minute": 13}
